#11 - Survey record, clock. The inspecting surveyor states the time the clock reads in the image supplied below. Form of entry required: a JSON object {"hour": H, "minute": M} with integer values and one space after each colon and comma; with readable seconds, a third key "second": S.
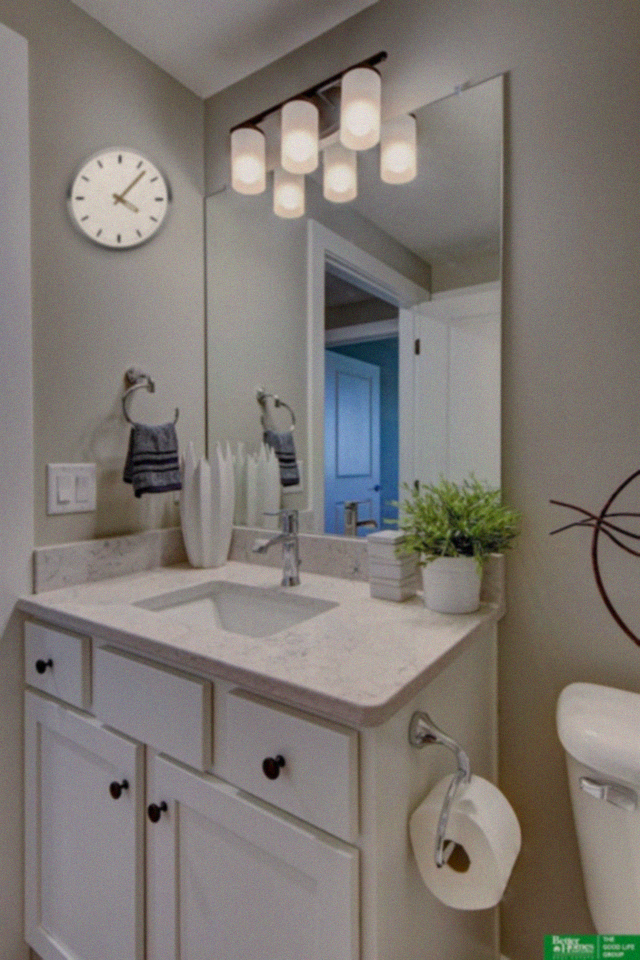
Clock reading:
{"hour": 4, "minute": 7}
